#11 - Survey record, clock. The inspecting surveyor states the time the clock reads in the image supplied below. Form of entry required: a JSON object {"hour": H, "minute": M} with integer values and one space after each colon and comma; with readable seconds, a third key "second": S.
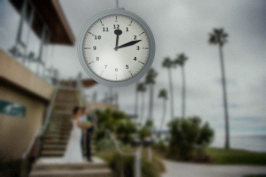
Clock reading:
{"hour": 12, "minute": 12}
